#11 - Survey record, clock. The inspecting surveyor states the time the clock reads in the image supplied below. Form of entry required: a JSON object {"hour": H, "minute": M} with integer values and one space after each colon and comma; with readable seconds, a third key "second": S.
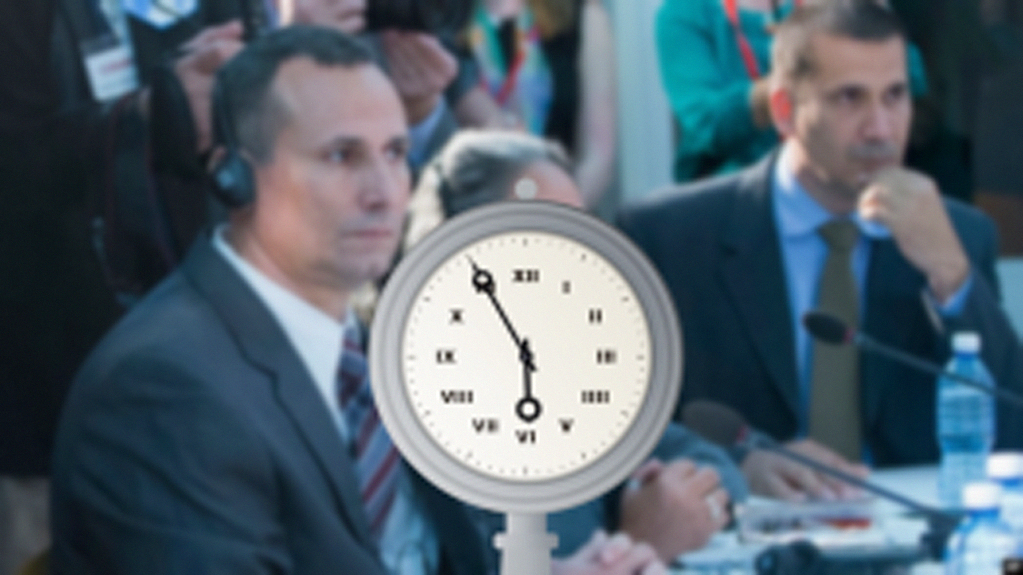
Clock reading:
{"hour": 5, "minute": 55}
